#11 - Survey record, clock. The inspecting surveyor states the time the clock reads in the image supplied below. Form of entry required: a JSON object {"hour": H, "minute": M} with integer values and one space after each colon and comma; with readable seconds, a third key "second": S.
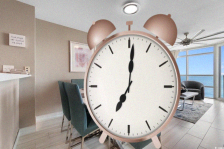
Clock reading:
{"hour": 7, "minute": 1}
